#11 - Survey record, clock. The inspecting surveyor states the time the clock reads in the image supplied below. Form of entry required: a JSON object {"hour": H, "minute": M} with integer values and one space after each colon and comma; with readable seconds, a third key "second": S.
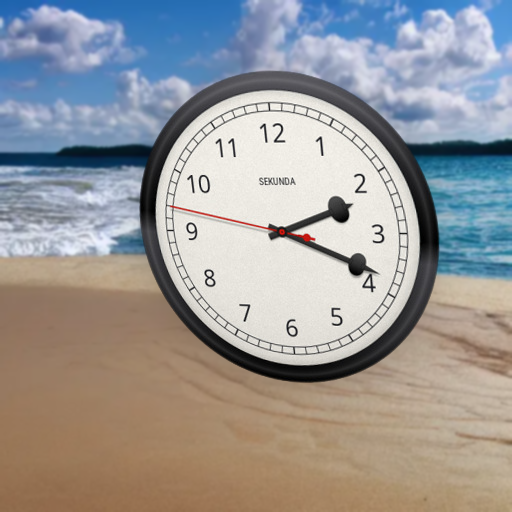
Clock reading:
{"hour": 2, "minute": 18, "second": 47}
